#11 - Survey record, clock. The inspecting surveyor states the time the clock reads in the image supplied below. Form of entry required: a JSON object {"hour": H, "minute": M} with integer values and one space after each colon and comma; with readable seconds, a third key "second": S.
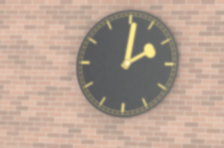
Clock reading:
{"hour": 2, "minute": 1}
